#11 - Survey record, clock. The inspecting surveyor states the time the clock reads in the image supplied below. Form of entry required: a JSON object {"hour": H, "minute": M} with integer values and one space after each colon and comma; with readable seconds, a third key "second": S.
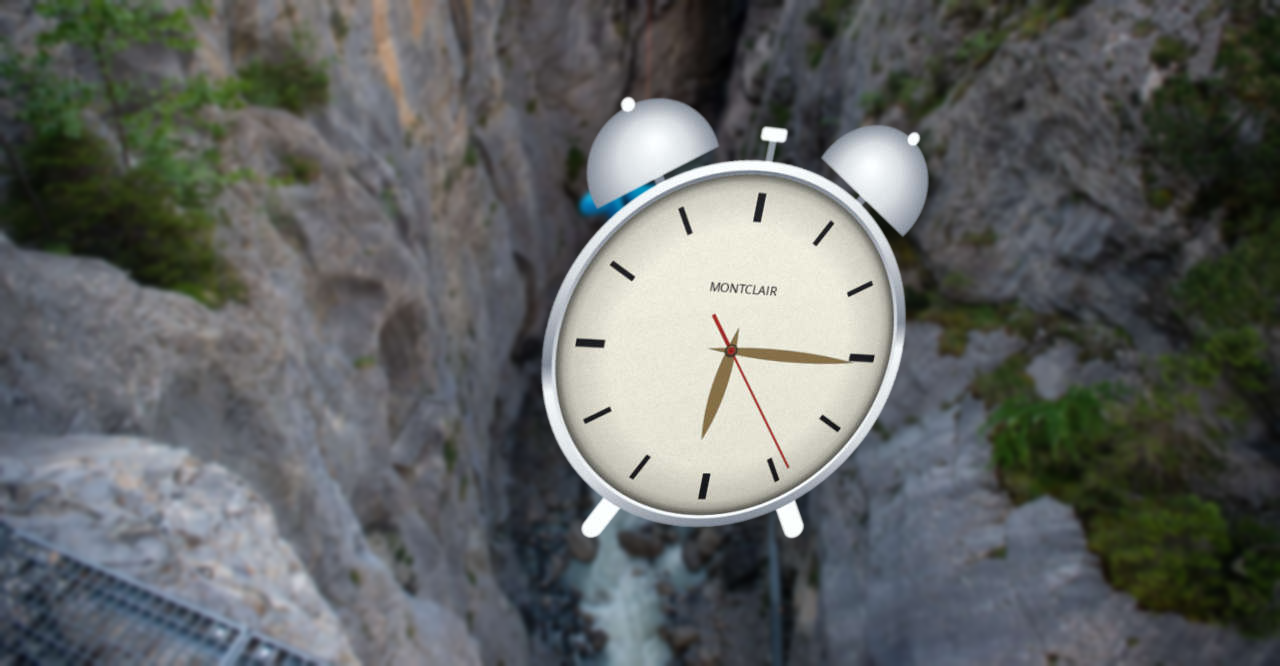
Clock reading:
{"hour": 6, "minute": 15, "second": 24}
